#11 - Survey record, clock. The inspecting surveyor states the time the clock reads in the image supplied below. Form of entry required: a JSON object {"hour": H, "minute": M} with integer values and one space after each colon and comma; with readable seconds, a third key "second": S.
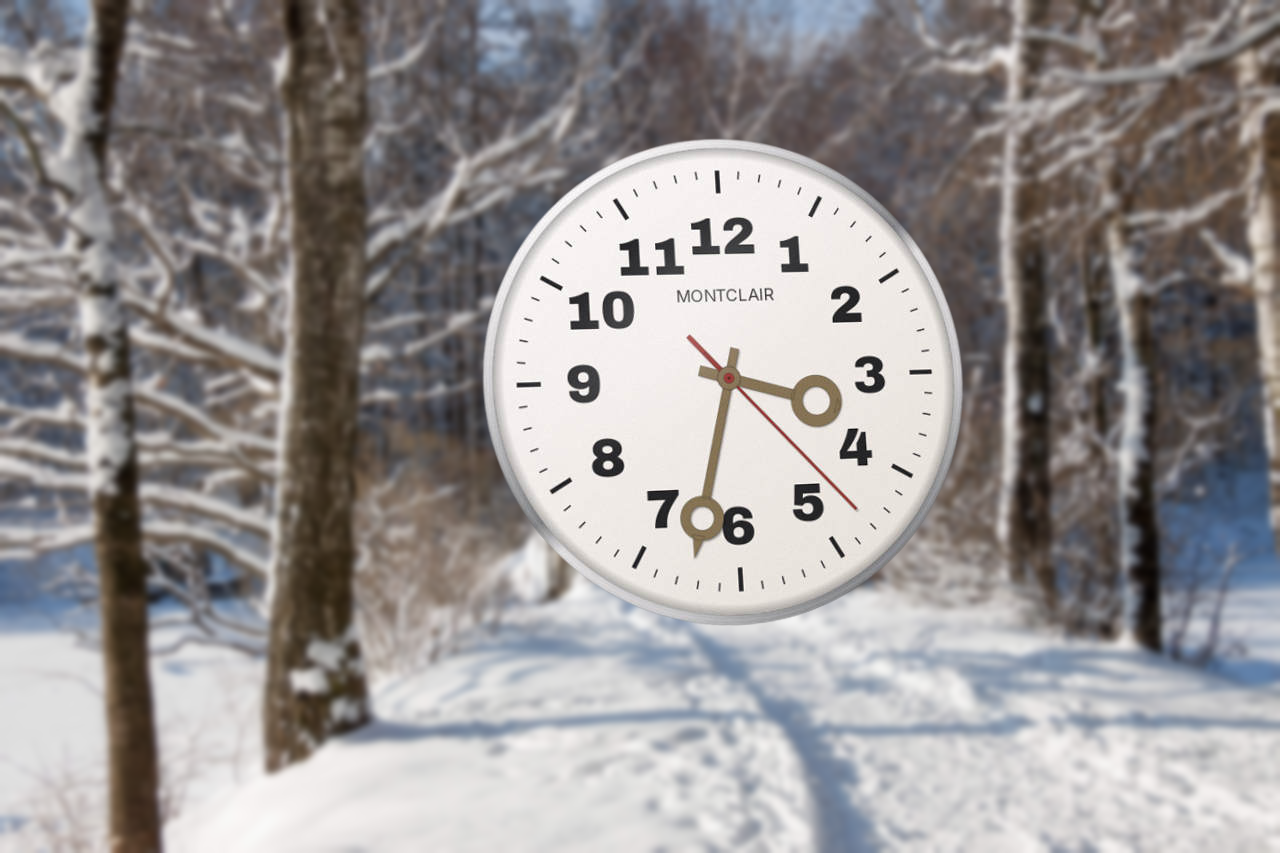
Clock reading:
{"hour": 3, "minute": 32, "second": 23}
